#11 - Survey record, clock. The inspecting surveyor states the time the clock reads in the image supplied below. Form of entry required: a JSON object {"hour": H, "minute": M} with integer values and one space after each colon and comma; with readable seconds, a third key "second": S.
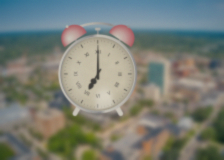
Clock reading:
{"hour": 7, "minute": 0}
